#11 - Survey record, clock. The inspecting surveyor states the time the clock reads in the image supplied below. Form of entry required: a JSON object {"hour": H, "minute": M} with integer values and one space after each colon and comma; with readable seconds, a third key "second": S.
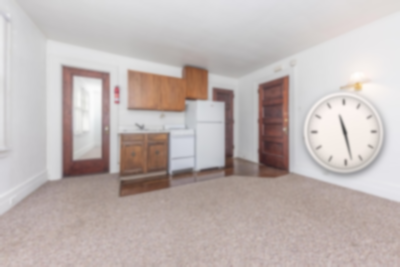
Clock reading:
{"hour": 11, "minute": 28}
